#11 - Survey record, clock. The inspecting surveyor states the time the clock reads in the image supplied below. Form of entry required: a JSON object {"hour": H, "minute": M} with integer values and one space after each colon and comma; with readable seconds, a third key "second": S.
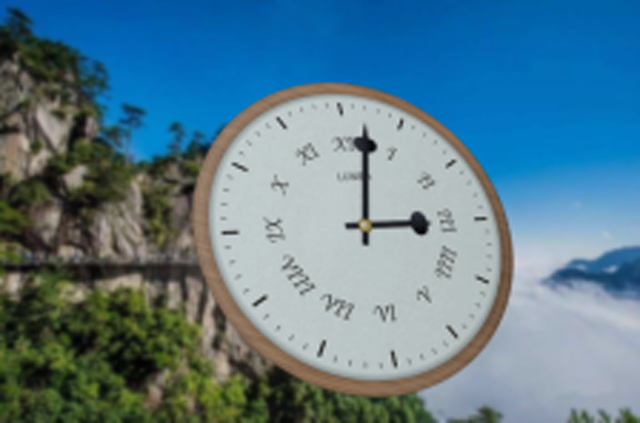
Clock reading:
{"hour": 3, "minute": 2}
